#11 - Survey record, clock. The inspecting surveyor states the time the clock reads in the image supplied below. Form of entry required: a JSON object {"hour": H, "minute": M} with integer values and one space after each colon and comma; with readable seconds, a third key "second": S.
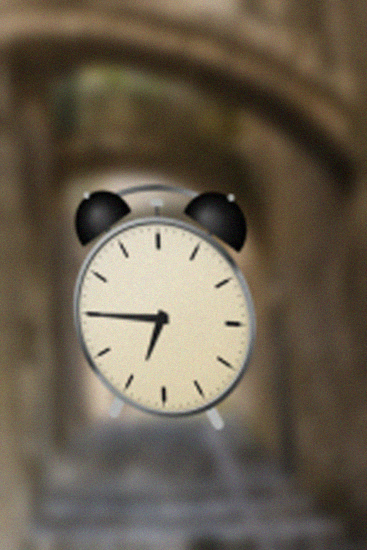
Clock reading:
{"hour": 6, "minute": 45}
